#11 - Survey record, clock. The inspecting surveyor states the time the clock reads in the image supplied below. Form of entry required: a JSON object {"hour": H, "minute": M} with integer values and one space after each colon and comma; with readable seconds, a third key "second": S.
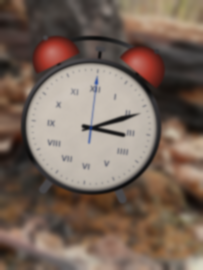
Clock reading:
{"hour": 3, "minute": 11, "second": 0}
